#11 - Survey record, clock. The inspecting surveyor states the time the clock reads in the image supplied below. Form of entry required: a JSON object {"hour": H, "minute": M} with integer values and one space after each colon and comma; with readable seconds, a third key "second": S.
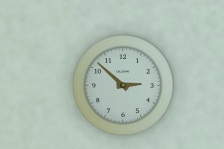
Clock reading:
{"hour": 2, "minute": 52}
